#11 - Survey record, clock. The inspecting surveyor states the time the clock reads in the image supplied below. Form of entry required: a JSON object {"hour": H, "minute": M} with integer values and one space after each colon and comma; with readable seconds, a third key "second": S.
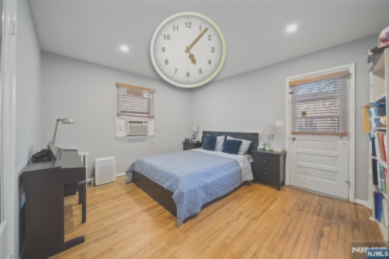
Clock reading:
{"hour": 5, "minute": 7}
